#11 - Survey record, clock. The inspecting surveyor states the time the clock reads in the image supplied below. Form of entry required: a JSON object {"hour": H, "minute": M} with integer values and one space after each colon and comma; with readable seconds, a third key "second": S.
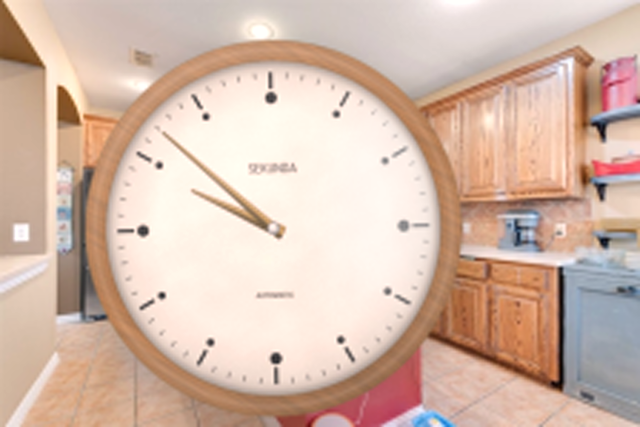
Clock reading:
{"hour": 9, "minute": 52}
